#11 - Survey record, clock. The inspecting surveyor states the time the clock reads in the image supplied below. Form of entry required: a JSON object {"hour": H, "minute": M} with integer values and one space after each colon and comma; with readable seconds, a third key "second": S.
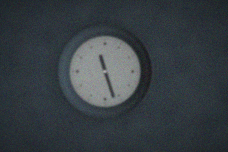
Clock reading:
{"hour": 11, "minute": 27}
